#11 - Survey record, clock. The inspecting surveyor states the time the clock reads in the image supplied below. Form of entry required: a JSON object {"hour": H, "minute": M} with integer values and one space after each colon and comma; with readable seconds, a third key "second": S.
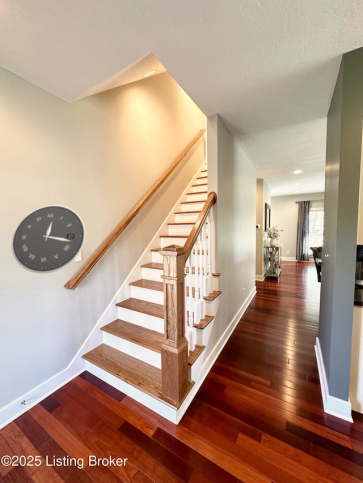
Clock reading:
{"hour": 12, "minute": 17}
